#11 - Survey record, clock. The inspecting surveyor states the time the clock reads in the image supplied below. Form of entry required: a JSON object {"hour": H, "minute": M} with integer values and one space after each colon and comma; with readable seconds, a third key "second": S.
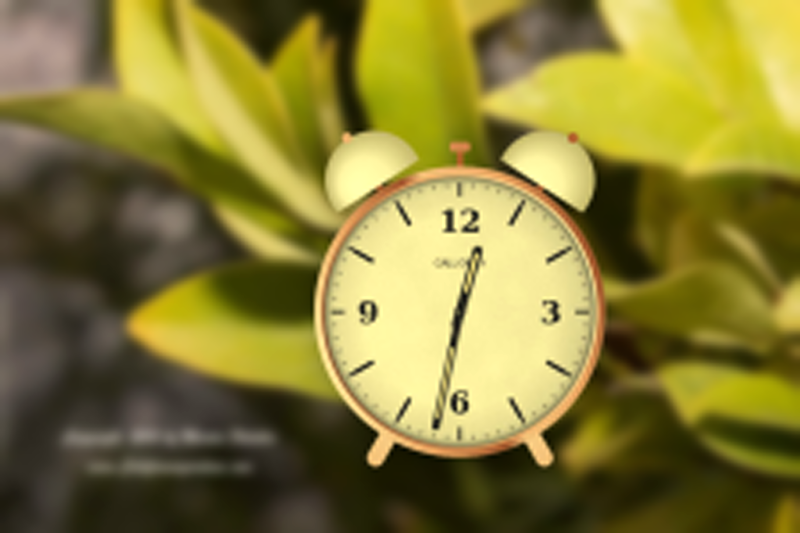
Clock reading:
{"hour": 12, "minute": 32}
